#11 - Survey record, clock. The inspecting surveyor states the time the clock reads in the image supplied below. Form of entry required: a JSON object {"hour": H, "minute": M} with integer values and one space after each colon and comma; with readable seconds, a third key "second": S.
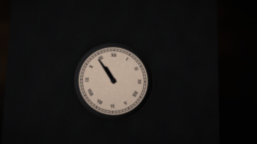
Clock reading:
{"hour": 10, "minute": 54}
